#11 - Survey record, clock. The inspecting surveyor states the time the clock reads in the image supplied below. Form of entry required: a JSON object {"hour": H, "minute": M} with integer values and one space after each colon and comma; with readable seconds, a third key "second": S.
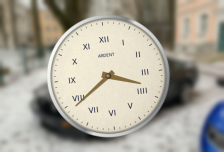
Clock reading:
{"hour": 3, "minute": 39}
